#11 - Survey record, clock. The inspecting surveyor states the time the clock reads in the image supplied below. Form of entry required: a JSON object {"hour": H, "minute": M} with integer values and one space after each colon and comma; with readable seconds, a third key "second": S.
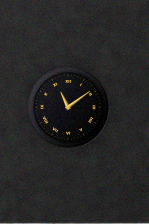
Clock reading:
{"hour": 11, "minute": 9}
